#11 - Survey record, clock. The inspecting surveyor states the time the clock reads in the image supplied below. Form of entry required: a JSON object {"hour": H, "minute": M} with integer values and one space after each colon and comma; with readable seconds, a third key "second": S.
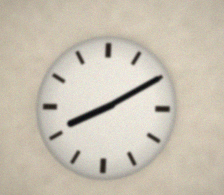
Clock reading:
{"hour": 8, "minute": 10}
